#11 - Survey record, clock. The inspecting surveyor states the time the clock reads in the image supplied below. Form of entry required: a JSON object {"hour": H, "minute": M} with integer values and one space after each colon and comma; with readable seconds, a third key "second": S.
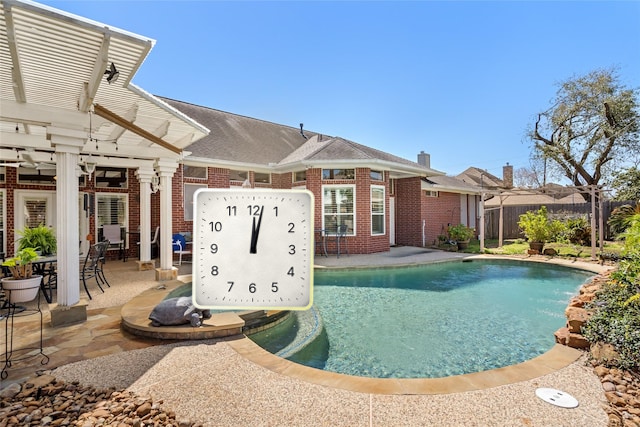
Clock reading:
{"hour": 12, "minute": 2}
